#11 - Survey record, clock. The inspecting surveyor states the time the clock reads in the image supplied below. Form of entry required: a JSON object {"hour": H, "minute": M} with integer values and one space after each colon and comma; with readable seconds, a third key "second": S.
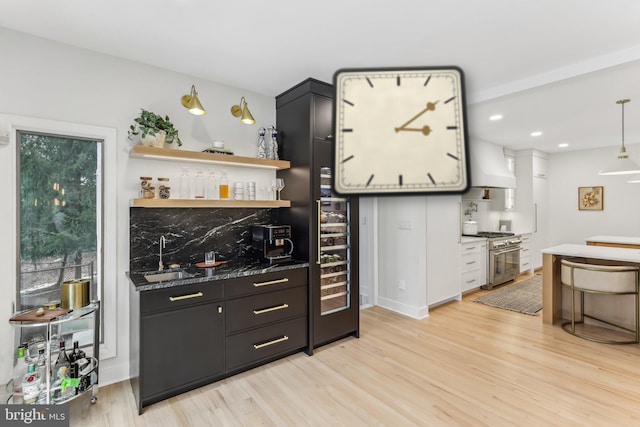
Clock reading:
{"hour": 3, "minute": 9}
